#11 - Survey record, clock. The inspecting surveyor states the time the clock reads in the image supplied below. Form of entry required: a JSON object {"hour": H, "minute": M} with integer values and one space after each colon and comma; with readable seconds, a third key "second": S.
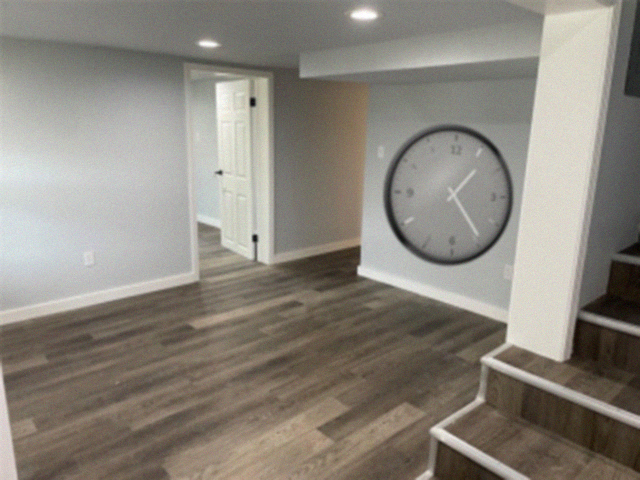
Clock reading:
{"hour": 1, "minute": 24}
